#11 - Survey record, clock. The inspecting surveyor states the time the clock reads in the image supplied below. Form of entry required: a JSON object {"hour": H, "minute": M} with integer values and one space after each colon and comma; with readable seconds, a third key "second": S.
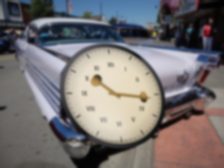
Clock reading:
{"hour": 10, "minute": 16}
